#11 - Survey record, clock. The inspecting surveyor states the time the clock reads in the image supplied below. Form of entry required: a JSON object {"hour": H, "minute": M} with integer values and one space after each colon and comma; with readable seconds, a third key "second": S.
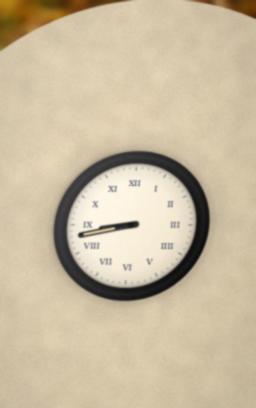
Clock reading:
{"hour": 8, "minute": 43}
